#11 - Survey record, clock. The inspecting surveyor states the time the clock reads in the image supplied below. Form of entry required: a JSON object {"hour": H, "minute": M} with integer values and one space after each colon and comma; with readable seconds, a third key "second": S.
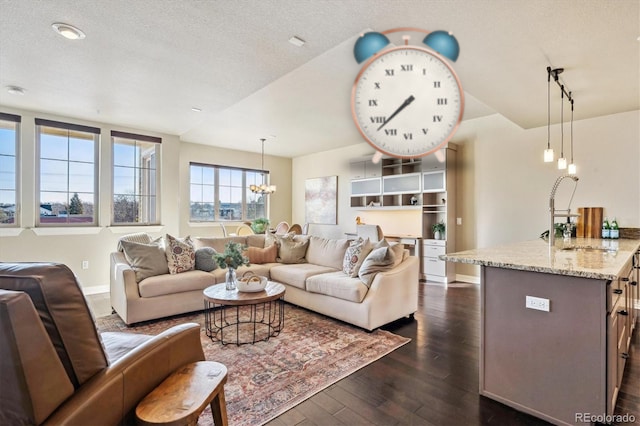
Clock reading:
{"hour": 7, "minute": 38}
